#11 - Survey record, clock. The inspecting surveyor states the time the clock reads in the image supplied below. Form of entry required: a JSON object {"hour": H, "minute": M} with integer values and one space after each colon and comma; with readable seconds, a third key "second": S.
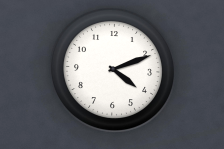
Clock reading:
{"hour": 4, "minute": 11}
